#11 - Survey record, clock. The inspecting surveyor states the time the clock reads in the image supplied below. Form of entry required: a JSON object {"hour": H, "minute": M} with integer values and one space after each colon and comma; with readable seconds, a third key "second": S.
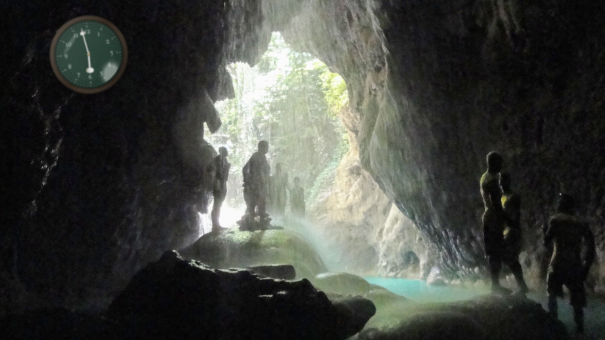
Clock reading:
{"hour": 5, "minute": 58}
